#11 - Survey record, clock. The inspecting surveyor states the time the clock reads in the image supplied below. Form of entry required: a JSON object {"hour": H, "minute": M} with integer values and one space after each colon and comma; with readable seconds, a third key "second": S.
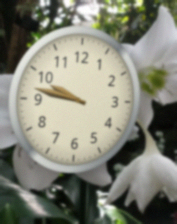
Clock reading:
{"hour": 9, "minute": 47}
